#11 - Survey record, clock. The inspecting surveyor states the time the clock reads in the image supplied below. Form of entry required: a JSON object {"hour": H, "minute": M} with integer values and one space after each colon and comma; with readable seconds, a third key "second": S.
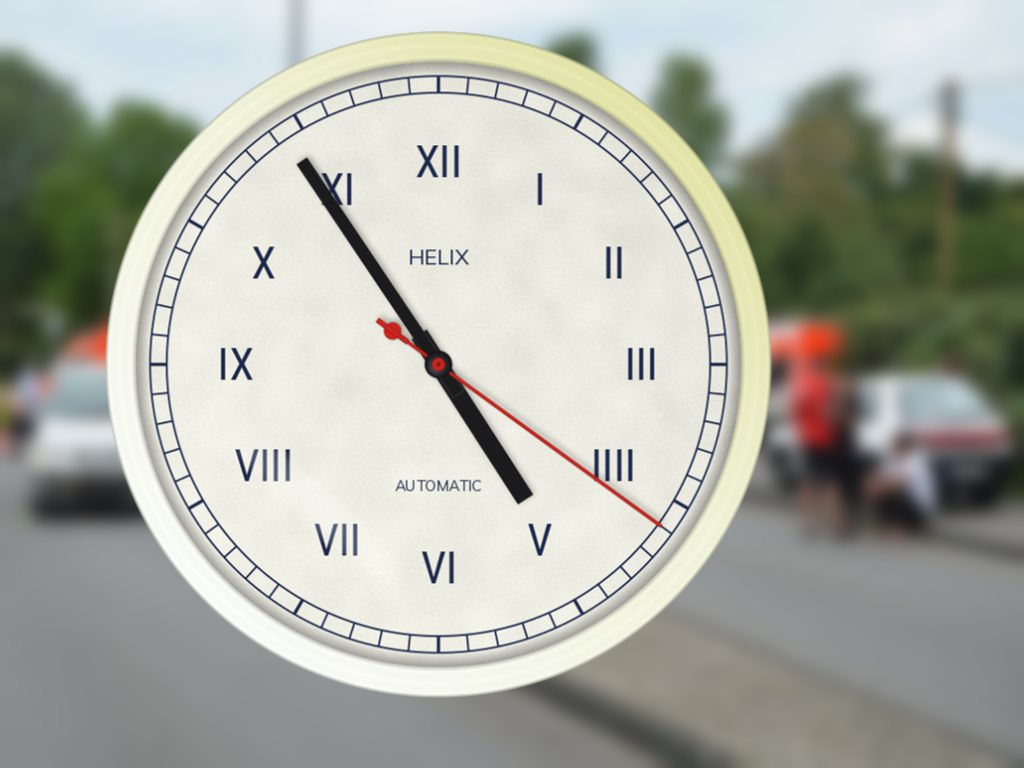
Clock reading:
{"hour": 4, "minute": 54, "second": 21}
